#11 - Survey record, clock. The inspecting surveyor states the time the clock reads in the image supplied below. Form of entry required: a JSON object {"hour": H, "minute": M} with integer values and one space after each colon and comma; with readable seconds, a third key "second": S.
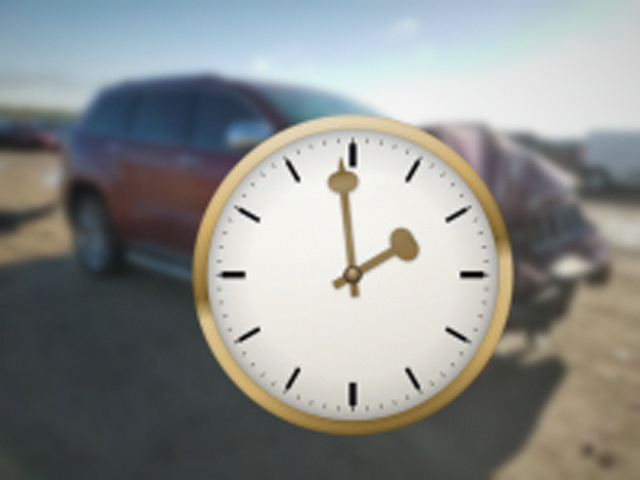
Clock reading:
{"hour": 1, "minute": 59}
